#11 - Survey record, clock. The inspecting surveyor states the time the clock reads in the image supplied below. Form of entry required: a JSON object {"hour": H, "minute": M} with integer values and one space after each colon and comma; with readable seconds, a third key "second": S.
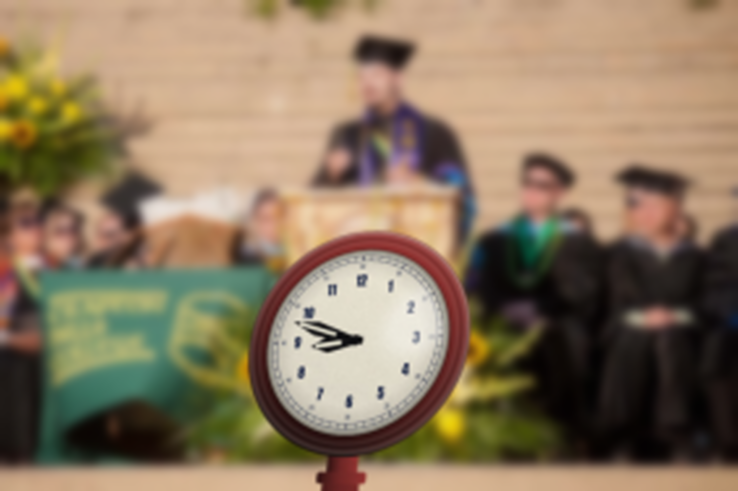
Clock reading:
{"hour": 8, "minute": 48}
